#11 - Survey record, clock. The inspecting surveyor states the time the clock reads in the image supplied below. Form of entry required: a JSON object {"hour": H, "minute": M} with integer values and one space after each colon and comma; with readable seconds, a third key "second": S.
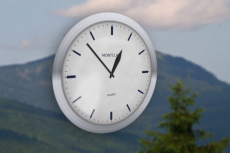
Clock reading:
{"hour": 12, "minute": 53}
